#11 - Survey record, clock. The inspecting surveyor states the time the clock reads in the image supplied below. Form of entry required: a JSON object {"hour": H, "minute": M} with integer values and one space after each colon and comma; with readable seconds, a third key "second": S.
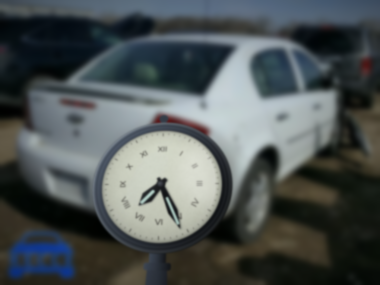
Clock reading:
{"hour": 7, "minute": 26}
